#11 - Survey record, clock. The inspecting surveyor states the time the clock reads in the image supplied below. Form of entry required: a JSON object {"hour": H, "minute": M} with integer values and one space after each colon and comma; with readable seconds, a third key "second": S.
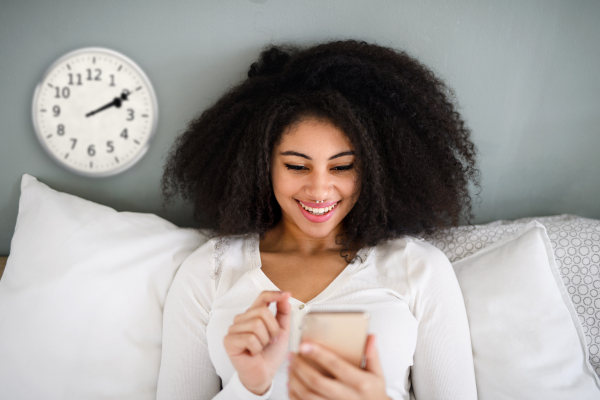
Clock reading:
{"hour": 2, "minute": 10}
